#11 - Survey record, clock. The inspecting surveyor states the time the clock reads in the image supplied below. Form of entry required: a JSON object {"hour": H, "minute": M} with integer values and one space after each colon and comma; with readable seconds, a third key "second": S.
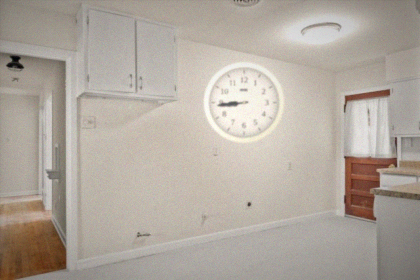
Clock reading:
{"hour": 8, "minute": 44}
